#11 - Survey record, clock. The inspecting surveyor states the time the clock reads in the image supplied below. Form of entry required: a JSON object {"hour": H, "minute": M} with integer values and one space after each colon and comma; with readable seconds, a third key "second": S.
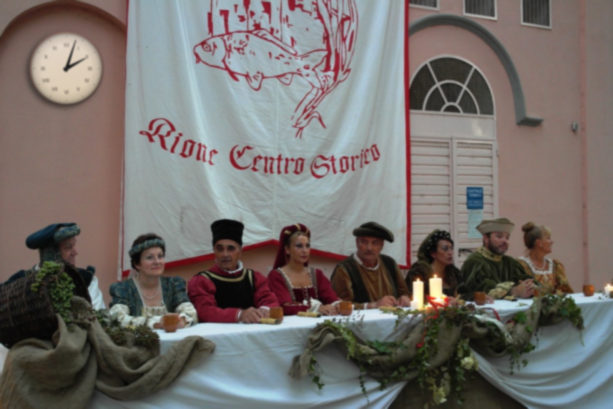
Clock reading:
{"hour": 2, "minute": 3}
